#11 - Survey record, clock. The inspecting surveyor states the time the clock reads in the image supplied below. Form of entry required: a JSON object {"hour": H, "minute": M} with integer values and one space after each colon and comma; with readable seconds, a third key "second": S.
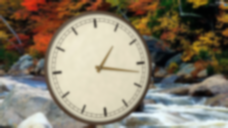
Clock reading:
{"hour": 1, "minute": 17}
